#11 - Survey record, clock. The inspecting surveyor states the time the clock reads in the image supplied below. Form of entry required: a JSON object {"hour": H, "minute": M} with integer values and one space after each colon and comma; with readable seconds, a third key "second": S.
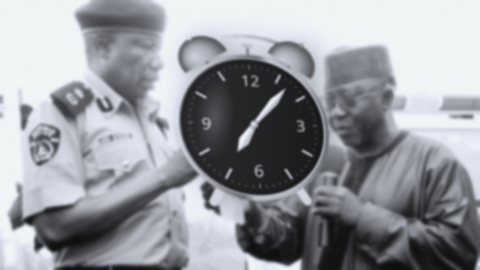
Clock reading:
{"hour": 7, "minute": 7}
